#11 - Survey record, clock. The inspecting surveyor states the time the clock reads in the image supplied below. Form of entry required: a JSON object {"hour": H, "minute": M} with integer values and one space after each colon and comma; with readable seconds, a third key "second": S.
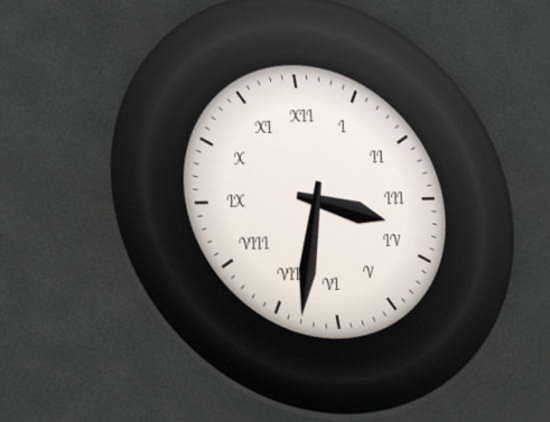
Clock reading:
{"hour": 3, "minute": 33}
